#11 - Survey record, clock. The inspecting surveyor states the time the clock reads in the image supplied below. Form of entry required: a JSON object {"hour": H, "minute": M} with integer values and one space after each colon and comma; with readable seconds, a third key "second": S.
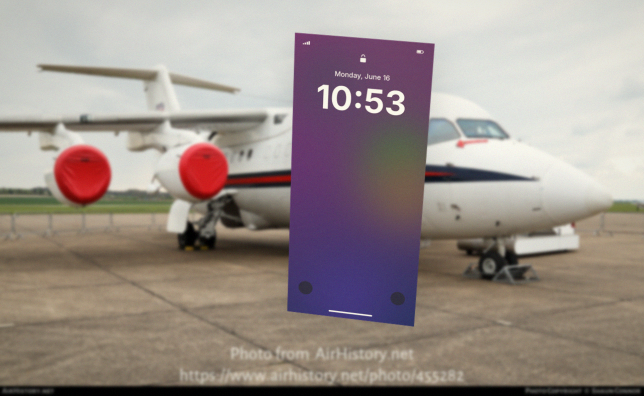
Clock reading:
{"hour": 10, "minute": 53}
